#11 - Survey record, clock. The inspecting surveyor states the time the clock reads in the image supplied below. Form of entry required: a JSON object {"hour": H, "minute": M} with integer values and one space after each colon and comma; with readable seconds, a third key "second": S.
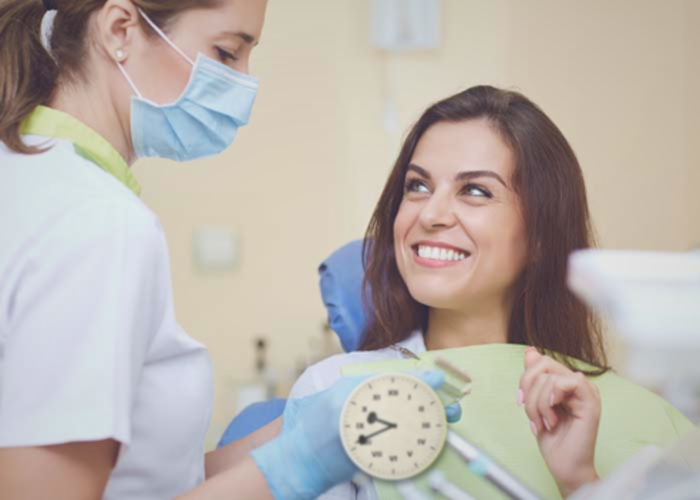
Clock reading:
{"hour": 9, "minute": 41}
